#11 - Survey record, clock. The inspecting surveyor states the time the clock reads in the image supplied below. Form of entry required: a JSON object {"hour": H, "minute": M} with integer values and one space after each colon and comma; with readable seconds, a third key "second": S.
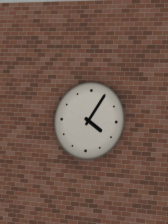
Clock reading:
{"hour": 4, "minute": 5}
